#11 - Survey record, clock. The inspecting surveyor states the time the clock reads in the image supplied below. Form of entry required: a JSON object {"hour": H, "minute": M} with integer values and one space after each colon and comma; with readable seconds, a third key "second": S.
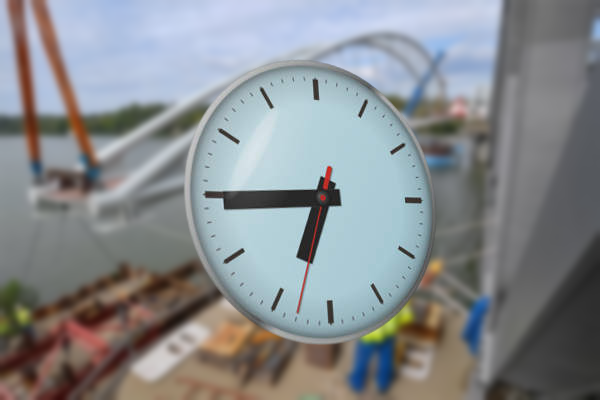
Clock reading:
{"hour": 6, "minute": 44, "second": 33}
